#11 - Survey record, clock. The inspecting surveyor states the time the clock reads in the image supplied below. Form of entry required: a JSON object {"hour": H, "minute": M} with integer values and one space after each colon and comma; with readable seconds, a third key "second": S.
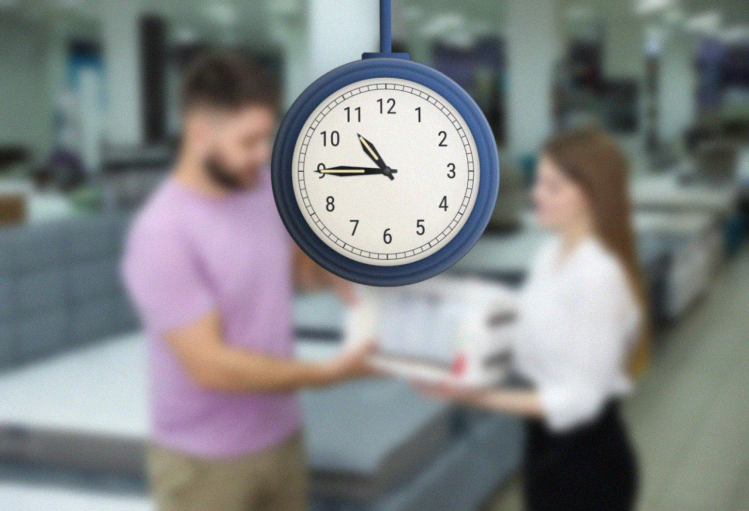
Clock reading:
{"hour": 10, "minute": 45}
